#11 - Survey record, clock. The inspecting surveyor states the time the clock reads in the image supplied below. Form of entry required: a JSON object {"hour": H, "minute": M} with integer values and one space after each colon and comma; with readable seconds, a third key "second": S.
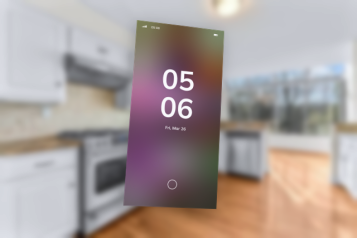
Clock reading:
{"hour": 5, "minute": 6}
